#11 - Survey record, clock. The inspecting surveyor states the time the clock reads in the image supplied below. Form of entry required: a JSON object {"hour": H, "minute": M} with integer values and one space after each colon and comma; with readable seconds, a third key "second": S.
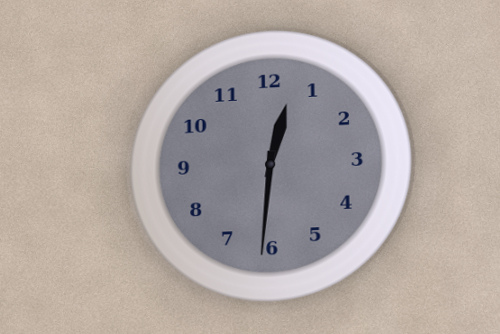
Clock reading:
{"hour": 12, "minute": 31}
